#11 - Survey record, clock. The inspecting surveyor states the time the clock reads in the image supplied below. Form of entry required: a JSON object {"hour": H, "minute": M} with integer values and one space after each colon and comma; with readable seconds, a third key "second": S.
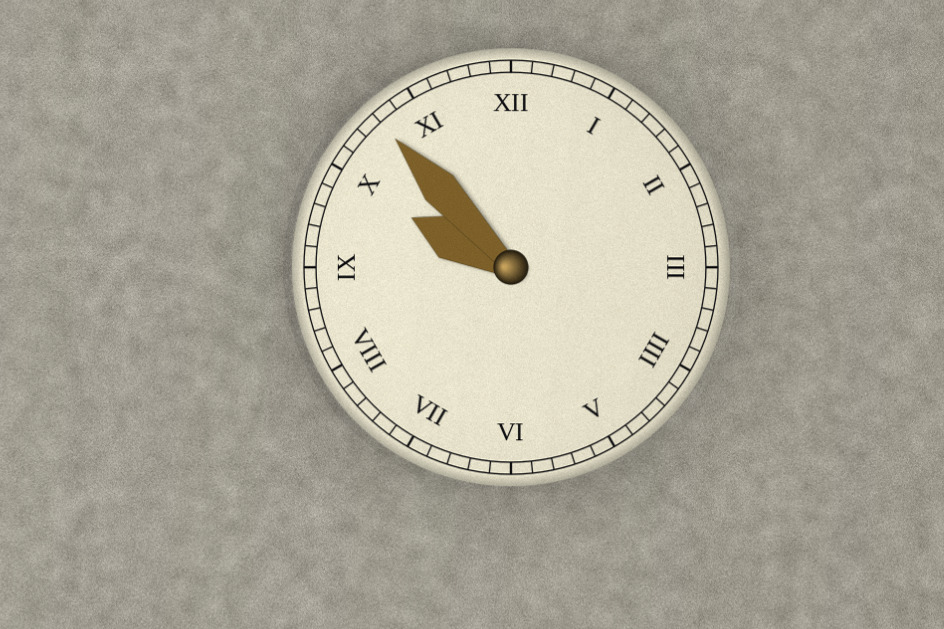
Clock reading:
{"hour": 9, "minute": 53}
